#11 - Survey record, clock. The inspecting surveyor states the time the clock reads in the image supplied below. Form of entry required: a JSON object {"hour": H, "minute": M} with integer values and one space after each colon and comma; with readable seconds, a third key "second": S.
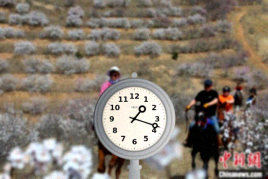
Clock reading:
{"hour": 1, "minute": 18}
